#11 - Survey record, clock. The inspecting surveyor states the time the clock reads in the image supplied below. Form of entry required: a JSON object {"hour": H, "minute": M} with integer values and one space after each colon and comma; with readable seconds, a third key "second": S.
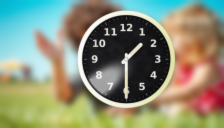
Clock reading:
{"hour": 1, "minute": 30}
